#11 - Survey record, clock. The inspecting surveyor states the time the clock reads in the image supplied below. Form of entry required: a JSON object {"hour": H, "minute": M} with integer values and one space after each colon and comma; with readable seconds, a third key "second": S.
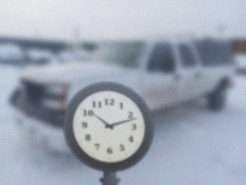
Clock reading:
{"hour": 10, "minute": 12}
